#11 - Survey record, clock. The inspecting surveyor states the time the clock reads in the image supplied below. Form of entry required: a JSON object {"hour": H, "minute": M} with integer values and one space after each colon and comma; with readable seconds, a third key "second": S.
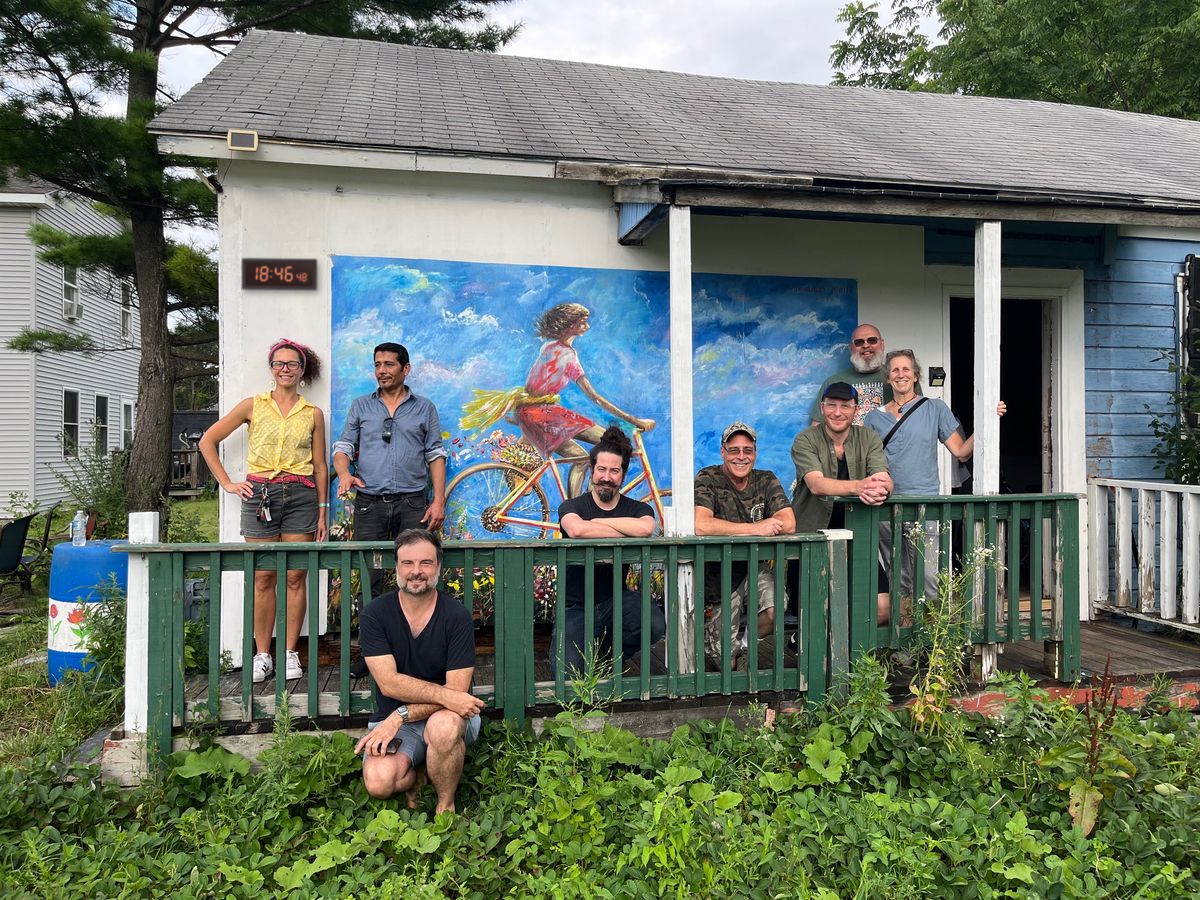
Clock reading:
{"hour": 18, "minute": 46}
